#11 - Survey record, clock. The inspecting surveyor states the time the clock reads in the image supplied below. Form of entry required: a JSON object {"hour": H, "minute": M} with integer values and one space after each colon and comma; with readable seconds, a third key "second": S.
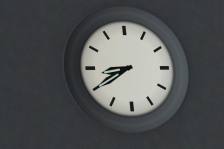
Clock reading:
{"hour": 8, "minute": 40}
